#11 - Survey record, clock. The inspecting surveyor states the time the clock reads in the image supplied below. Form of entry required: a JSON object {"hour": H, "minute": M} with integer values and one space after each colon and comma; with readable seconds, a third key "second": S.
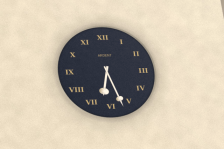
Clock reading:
{"hour": 6, "minute": 27}
